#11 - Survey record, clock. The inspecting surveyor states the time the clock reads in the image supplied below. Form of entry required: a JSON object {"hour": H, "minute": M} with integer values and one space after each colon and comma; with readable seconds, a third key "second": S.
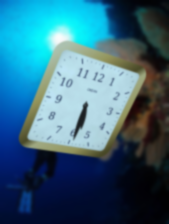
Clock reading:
{"hour": 5, "minute": 29}
